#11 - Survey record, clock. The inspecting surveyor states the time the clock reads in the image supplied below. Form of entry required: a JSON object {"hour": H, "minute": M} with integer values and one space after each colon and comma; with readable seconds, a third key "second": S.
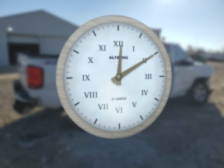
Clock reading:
{"hour": 12, "minute": 10}
